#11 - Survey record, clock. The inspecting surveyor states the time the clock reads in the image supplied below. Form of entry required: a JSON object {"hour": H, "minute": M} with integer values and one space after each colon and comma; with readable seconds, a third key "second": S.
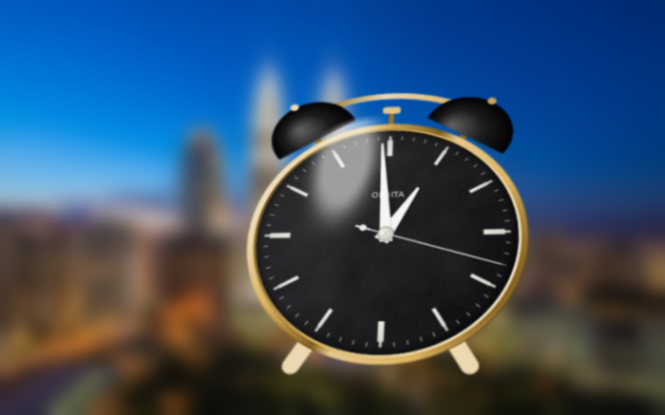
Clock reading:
{"hour": 12, "minute": 59, "second": 18}
